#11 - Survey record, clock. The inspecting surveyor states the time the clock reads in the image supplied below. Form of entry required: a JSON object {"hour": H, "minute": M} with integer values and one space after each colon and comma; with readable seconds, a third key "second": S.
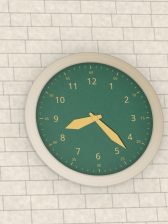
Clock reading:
{"hour": 8, "minute": 23}
